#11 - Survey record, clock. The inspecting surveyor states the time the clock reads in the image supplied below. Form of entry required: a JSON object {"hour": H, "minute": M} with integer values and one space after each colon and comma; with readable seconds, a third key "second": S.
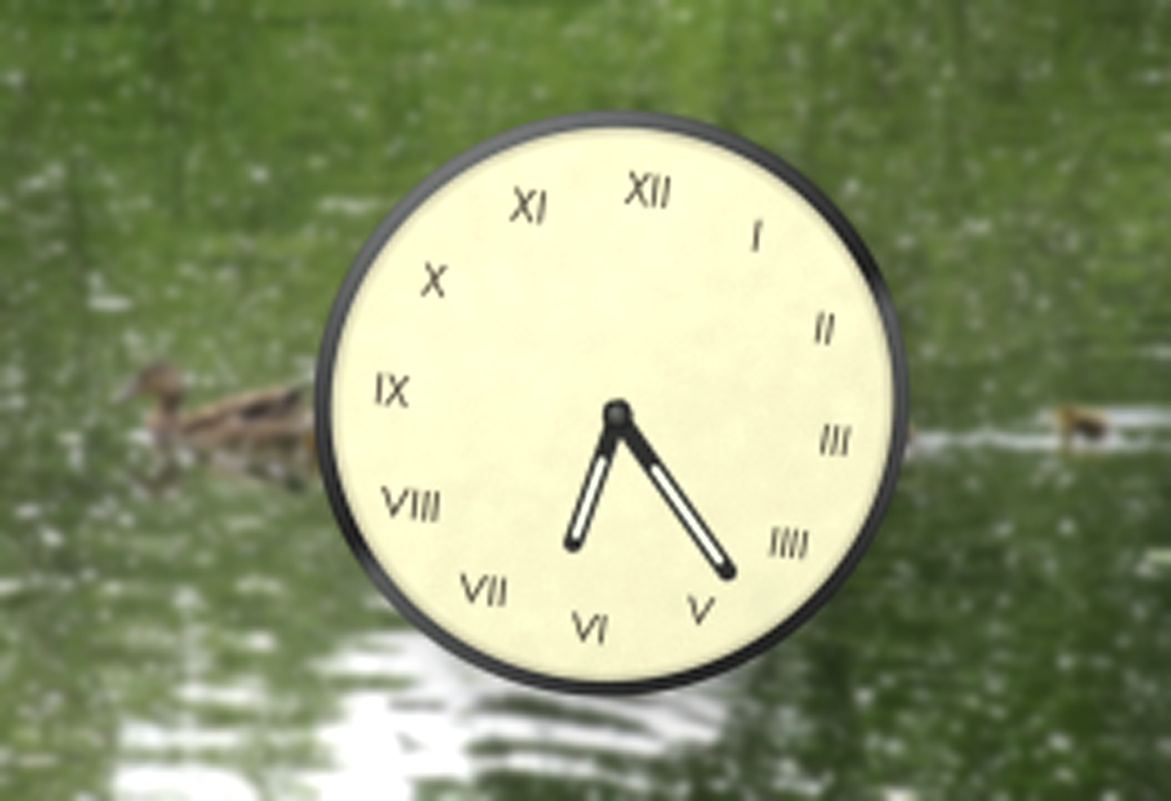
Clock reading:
{"hour": 6, "minute": 23}
